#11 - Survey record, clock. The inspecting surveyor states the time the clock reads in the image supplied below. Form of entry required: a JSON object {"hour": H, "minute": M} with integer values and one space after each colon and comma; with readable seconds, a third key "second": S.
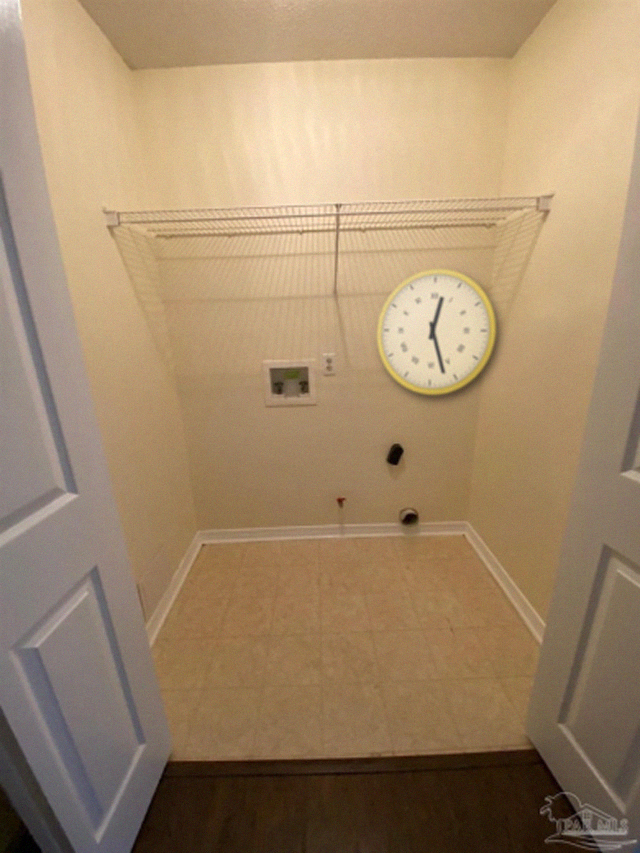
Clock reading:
{"hour": 12, "minute": 27}
